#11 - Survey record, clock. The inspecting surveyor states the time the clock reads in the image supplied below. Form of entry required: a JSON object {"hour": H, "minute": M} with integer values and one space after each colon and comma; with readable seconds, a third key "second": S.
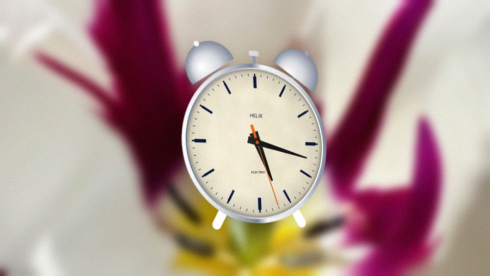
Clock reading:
{"hour": 5, "minute": 17, "second": 27}
